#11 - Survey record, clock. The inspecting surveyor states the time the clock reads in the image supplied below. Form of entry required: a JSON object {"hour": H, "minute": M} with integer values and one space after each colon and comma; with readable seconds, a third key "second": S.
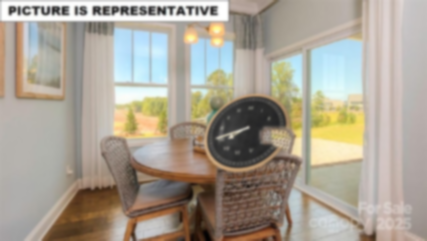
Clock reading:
{"hour": 7, "minute": 41}
